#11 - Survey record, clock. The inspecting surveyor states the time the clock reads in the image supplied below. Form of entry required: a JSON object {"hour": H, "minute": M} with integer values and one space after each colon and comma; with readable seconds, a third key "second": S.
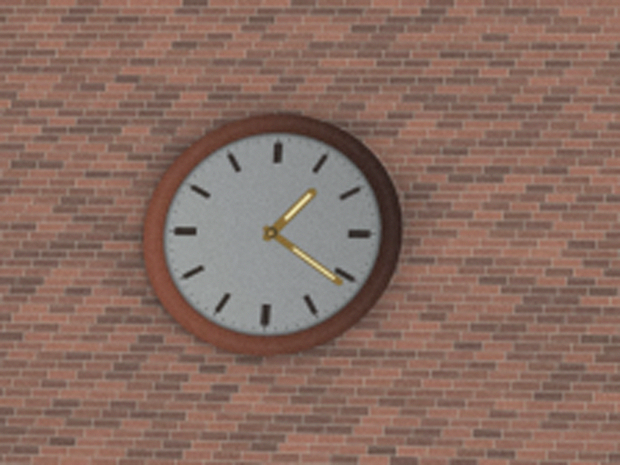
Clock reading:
{"hour": 1, "minute": 21}
